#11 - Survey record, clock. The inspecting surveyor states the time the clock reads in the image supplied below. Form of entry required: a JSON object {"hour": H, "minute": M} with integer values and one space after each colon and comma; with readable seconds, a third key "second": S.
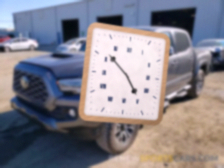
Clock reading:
{"hour": 4, "minute": 52}
